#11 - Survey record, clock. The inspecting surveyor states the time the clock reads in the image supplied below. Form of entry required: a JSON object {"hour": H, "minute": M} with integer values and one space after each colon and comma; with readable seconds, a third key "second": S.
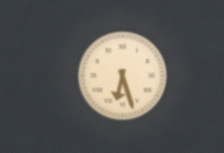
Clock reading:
{"hour": 6, "minute": 27}
